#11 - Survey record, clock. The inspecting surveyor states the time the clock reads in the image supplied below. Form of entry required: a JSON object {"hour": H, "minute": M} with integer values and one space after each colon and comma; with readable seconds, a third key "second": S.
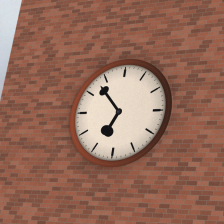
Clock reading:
{"hour": 6, "minute": 53}
